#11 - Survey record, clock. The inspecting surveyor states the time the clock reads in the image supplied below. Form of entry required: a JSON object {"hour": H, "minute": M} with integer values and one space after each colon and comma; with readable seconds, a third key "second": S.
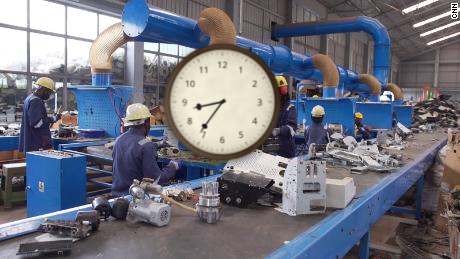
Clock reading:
{"hour": 8, "minute": 36}
